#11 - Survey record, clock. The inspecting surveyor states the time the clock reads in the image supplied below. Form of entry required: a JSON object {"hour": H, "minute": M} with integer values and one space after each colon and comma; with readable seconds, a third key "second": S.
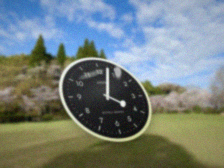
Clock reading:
{"hour": 4, "minute": 3}
